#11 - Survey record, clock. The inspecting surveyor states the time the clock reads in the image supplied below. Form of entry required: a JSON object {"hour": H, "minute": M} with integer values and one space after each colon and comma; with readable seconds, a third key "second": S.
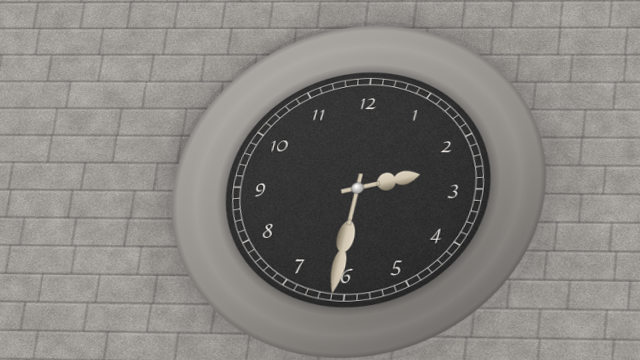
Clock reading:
{"hour": 2, "minute": 31}
